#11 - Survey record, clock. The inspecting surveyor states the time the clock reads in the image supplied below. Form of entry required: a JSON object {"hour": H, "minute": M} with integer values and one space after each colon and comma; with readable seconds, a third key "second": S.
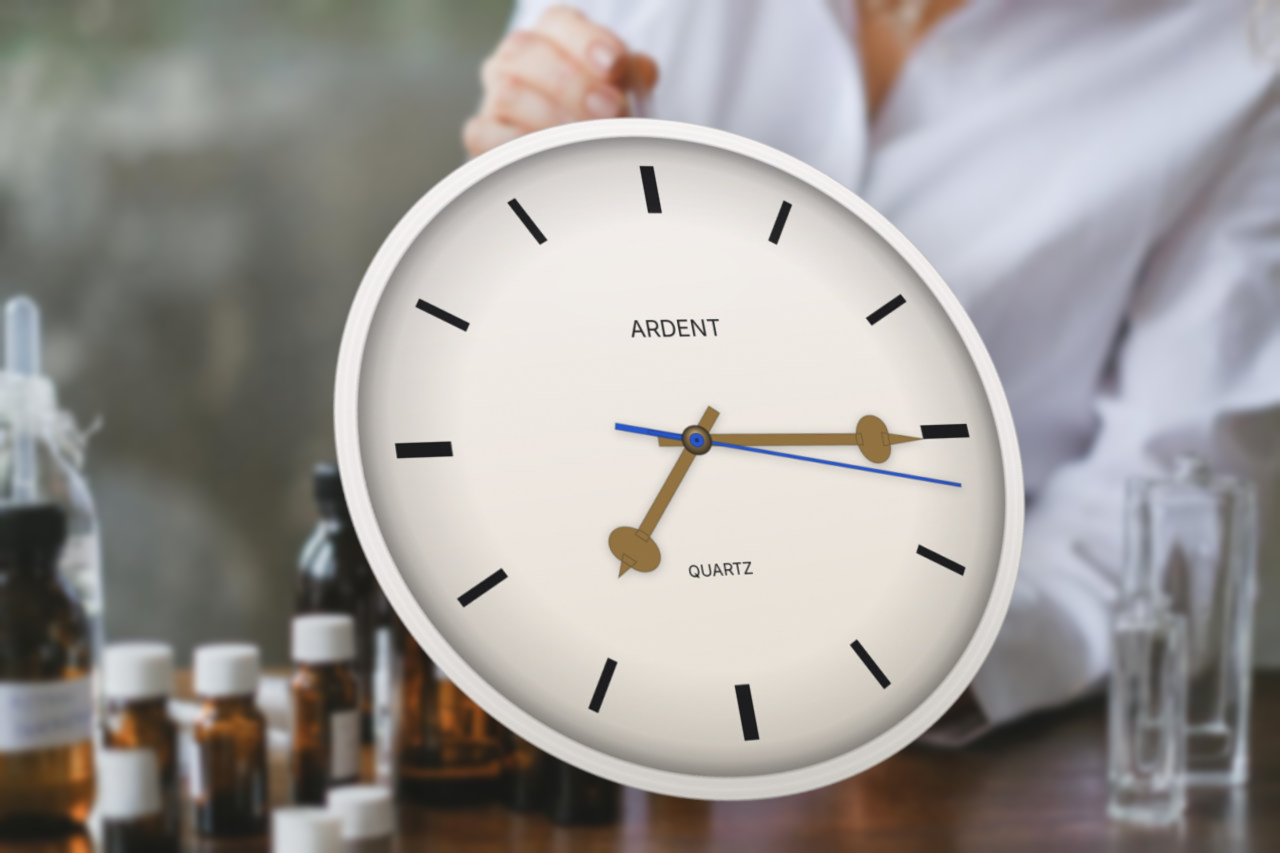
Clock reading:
{"hour": 7, "minute": 15, "second": 17}
